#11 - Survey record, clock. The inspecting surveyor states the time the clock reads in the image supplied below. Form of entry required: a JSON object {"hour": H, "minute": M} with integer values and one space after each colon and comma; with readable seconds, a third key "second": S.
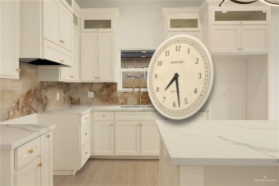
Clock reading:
{"hour": 7, "minute": 28}
